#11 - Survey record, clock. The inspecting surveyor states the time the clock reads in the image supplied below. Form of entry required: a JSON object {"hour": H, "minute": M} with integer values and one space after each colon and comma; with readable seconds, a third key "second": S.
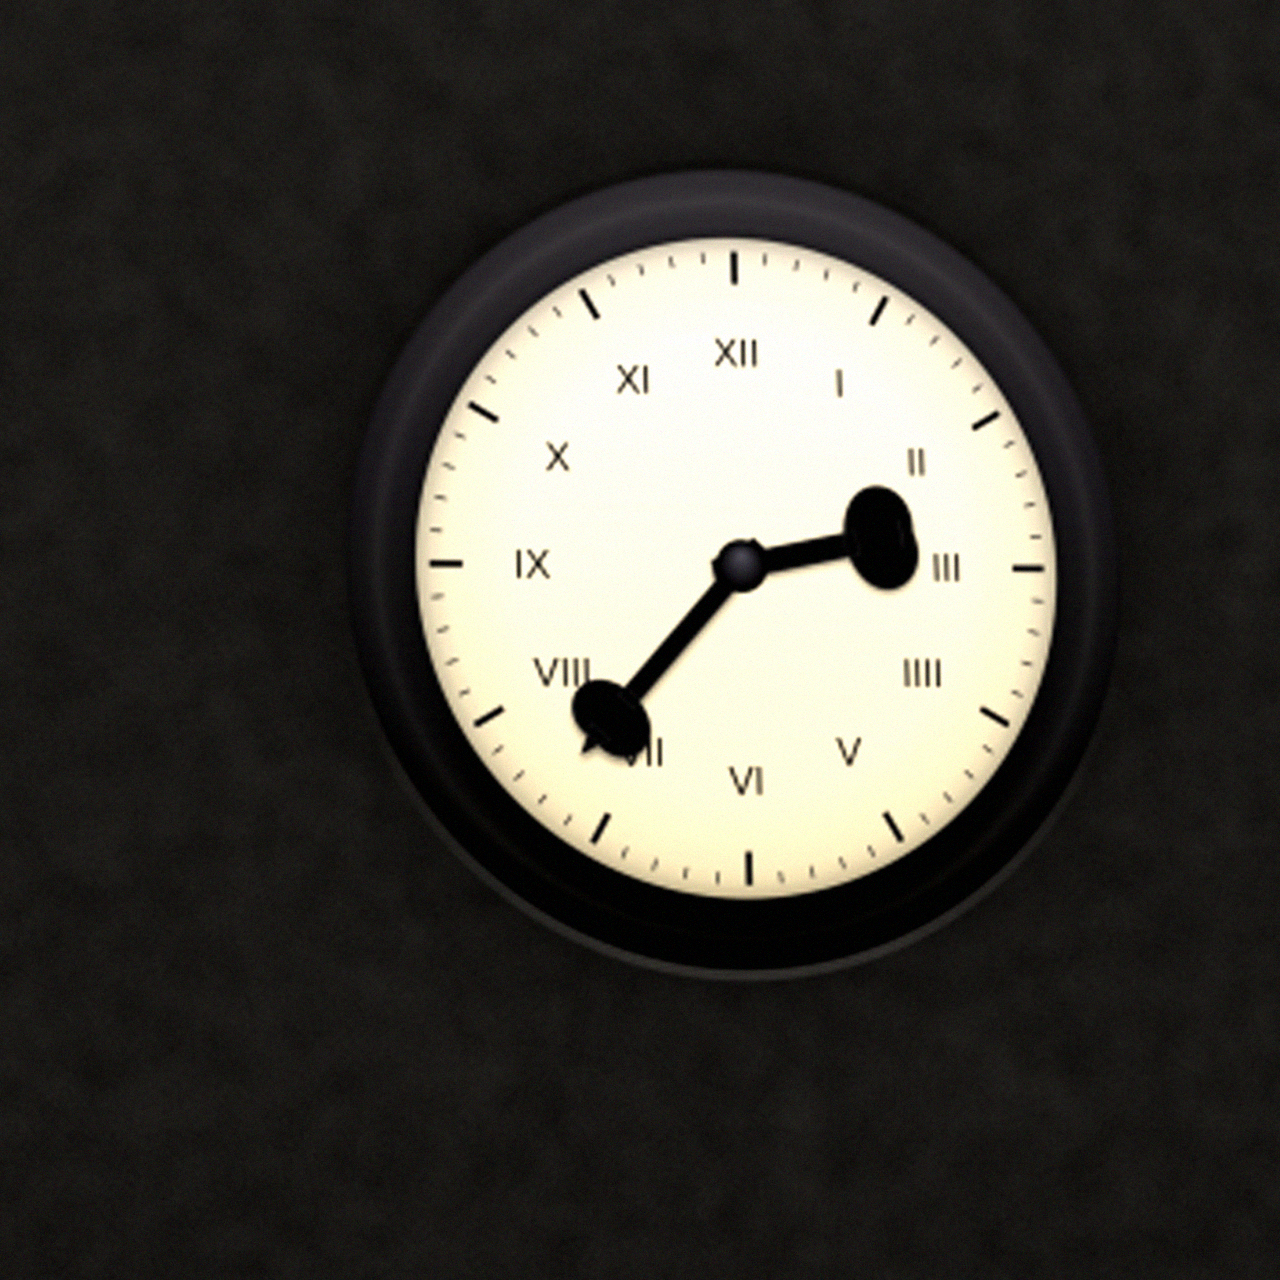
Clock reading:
{"hour": 2, "minute": 37}
